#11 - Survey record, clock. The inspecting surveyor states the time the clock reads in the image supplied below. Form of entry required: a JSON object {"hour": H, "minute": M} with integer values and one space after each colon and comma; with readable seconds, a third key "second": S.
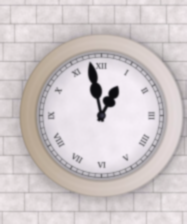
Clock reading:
{"hour": 12, "minute": 58}
